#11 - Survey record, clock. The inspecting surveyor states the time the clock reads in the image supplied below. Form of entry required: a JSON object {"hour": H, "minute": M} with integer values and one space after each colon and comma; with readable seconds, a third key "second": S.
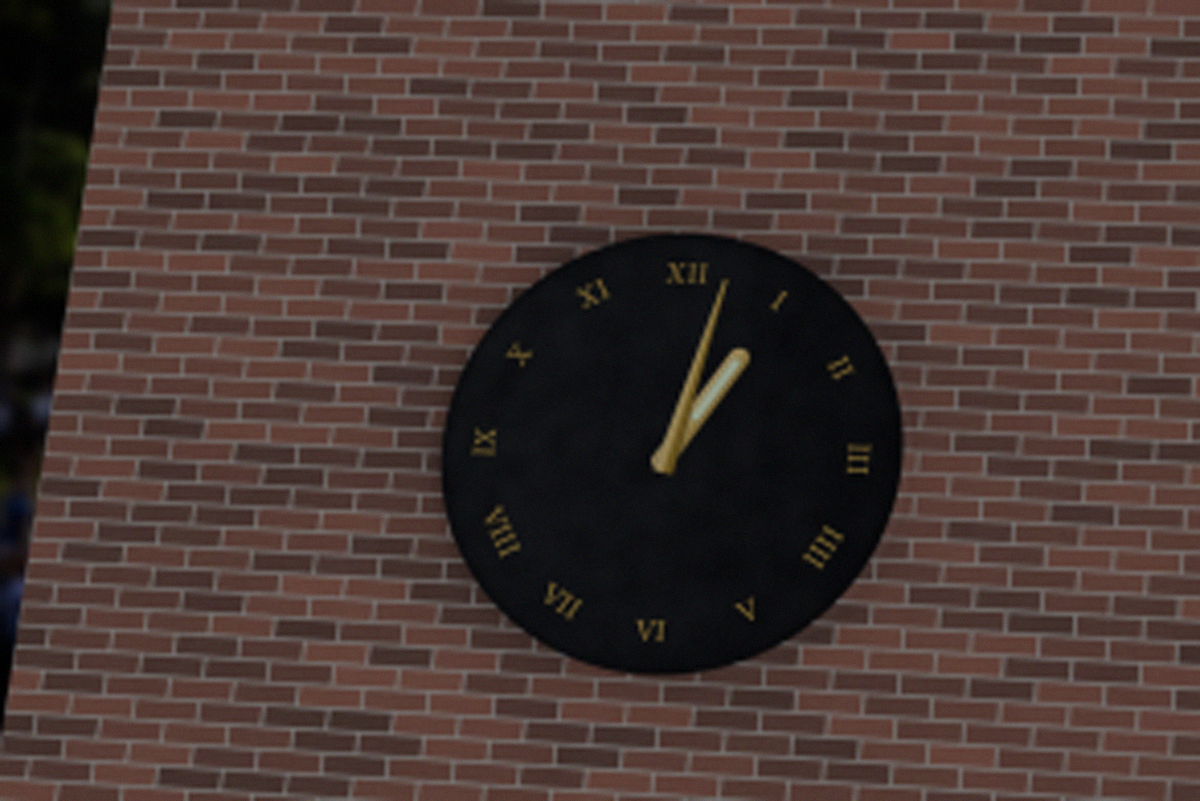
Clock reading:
{"hour": 1, "minute": 2}
